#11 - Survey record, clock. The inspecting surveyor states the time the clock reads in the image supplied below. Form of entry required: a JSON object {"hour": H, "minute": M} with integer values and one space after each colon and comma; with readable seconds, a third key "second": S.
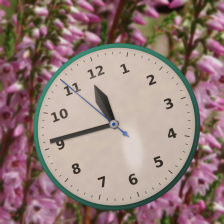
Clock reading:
{"hour": 11, "minute": 45, "second": 55}
